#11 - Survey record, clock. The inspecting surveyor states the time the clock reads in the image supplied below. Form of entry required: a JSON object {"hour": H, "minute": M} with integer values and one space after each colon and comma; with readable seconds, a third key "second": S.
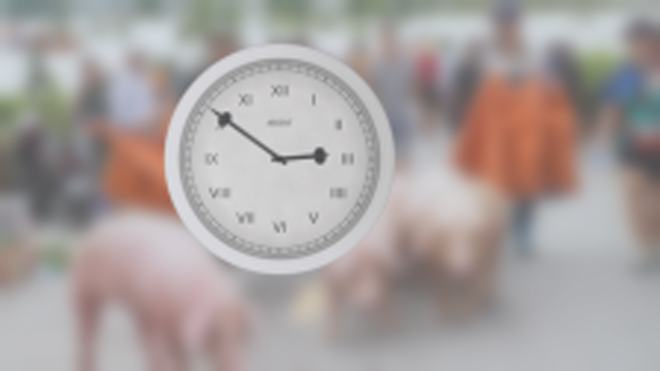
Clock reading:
{"hour": 2, "minute": 51}
